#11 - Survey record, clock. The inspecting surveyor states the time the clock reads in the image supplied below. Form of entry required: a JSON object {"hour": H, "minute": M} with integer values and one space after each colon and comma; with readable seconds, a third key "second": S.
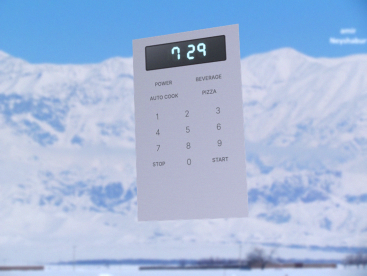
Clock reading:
{"hour": 7, "minute": 29}
